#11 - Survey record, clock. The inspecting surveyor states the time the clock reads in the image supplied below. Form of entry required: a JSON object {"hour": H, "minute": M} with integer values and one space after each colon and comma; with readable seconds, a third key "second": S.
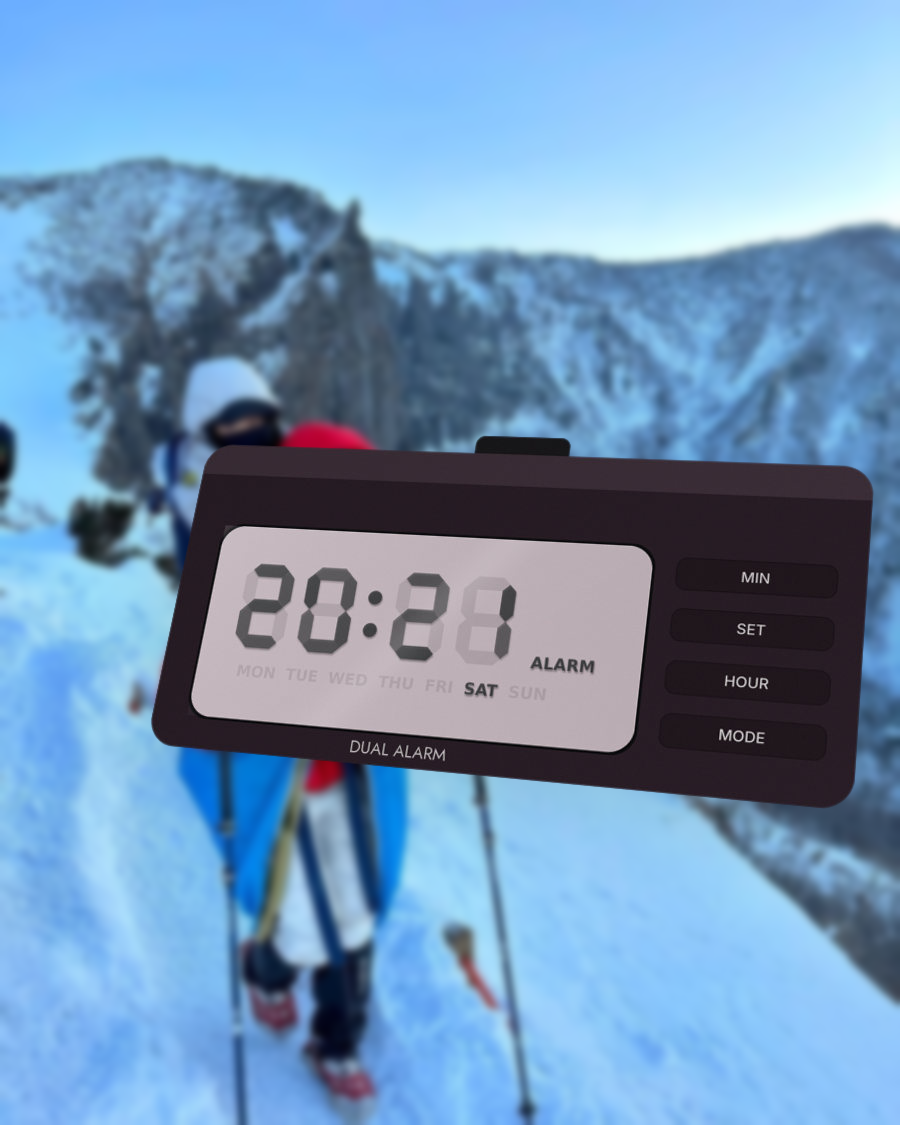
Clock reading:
{"hour": 20, "minute": 21}
